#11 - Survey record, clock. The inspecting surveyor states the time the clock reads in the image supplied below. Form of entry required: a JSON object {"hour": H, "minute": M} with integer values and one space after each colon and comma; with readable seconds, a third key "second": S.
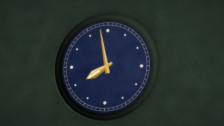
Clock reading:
{"hour": 7, "minute": 58}
